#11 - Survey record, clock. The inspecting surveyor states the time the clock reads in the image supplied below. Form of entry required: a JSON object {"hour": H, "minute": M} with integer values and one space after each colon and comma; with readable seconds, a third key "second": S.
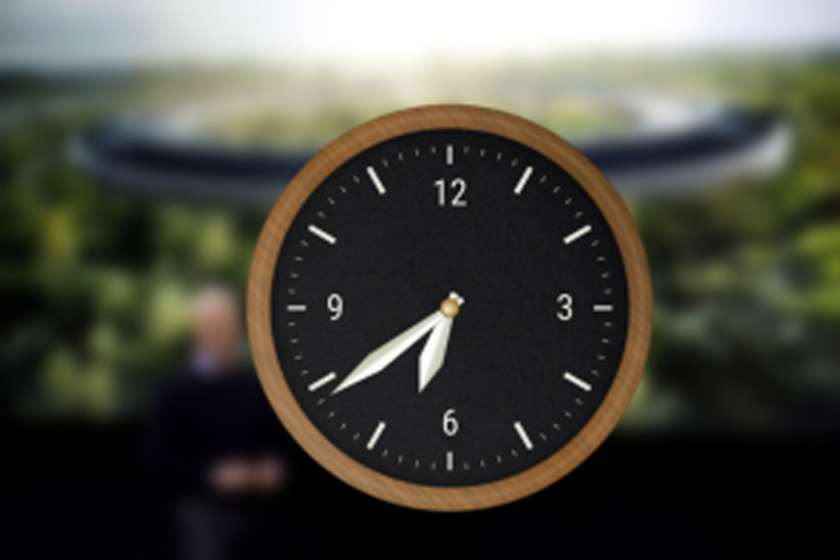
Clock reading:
{"hour": 6, "minute": 39}
